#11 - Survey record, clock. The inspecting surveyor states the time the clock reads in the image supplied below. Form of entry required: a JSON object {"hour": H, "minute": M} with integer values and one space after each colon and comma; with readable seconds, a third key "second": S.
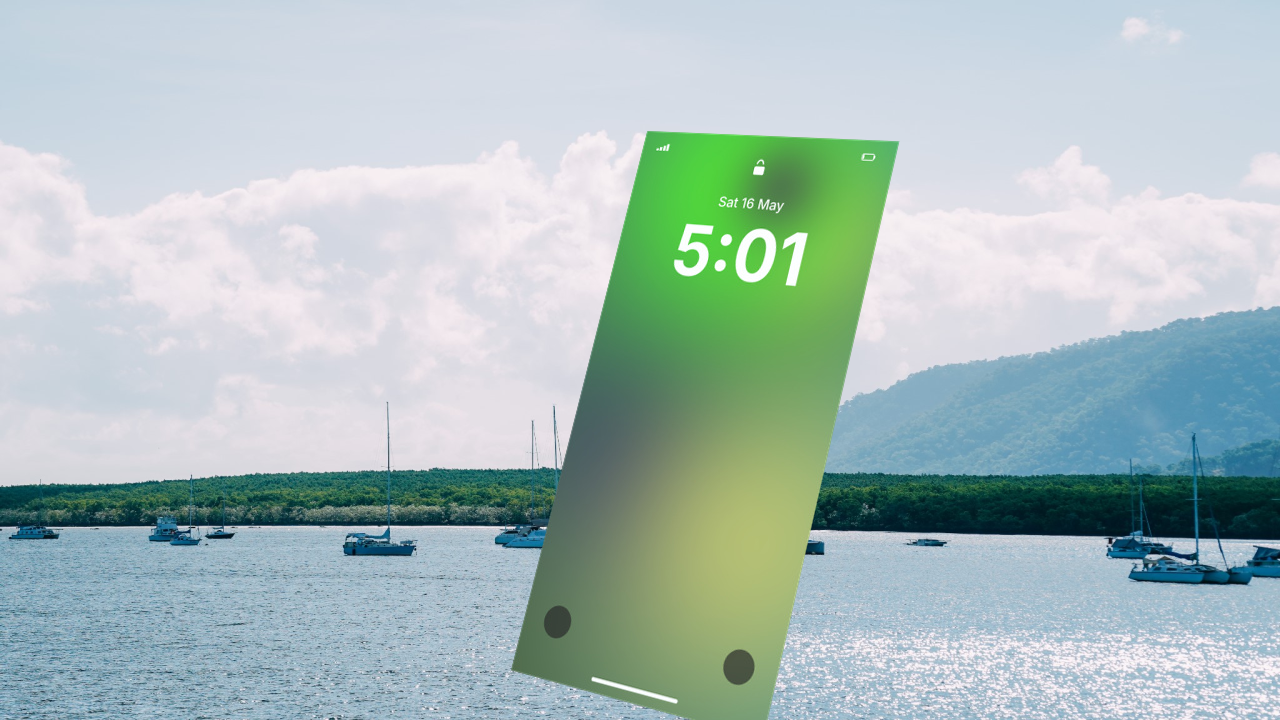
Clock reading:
{"hour": 5, "minute": 1}
